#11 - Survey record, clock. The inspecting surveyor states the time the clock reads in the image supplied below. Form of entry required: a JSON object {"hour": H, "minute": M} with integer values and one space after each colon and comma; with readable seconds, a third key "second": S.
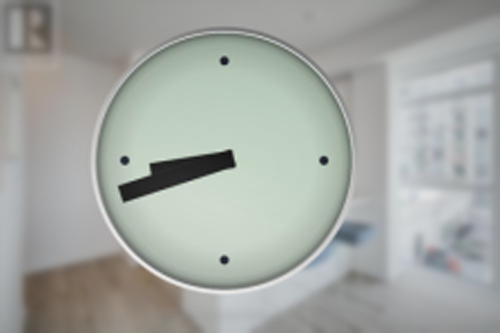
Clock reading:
{"hour": 8, "minute": 42}
